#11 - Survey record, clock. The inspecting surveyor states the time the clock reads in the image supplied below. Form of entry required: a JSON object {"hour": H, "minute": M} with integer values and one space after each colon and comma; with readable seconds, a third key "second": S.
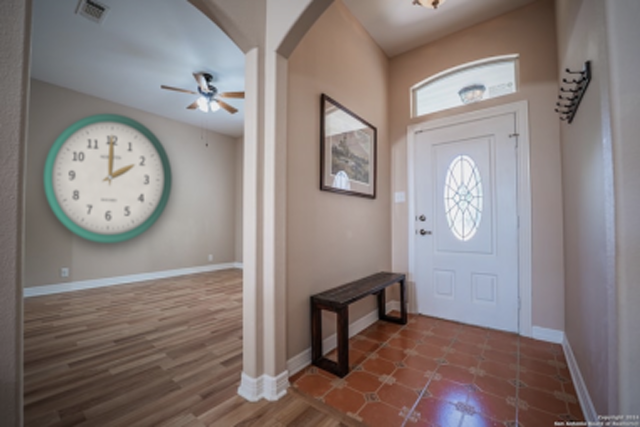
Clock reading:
{"hour": 2, "minute": 0}
